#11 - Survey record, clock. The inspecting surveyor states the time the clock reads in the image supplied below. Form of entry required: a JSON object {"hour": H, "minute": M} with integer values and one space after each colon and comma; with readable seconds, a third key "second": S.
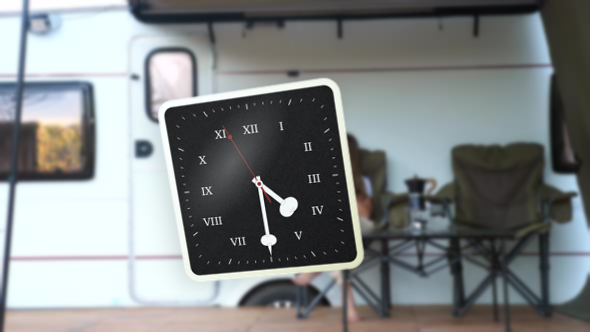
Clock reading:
{"hour": 4, "minute": 29, "second": 56}
